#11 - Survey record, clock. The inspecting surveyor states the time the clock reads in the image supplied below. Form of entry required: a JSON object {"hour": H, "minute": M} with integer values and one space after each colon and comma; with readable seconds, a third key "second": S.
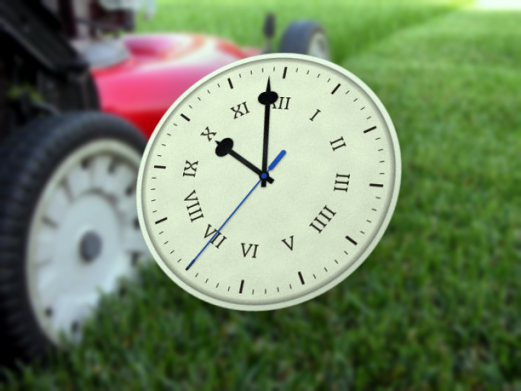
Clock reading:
{"hour": 9, "minute": 58, "second": 35}
